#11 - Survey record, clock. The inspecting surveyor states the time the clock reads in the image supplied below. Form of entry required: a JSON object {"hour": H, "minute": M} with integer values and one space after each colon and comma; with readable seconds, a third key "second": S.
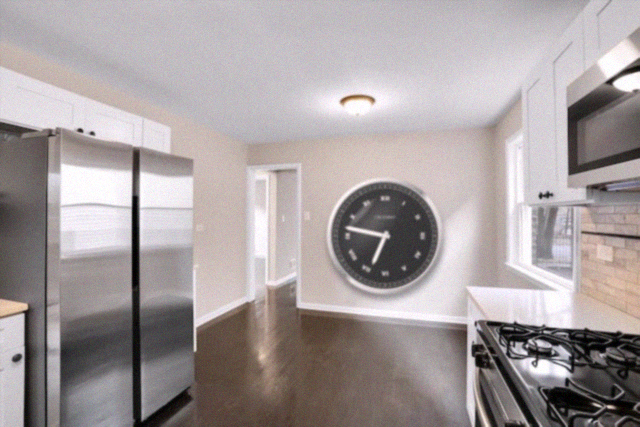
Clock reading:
{"hour": 6, "minute": 47}
